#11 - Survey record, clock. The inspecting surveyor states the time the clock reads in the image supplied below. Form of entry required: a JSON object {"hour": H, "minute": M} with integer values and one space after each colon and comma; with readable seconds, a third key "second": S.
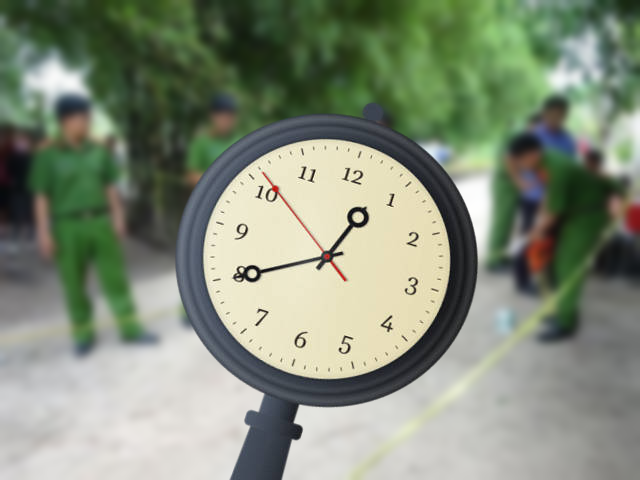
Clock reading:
{"hour": 12, "minute": 39, "second": 51}
